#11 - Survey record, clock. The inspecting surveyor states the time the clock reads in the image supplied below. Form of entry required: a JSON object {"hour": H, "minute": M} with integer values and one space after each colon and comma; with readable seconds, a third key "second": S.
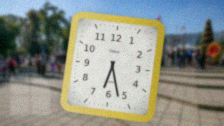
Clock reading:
{"hour": 6, "minute": 27}
